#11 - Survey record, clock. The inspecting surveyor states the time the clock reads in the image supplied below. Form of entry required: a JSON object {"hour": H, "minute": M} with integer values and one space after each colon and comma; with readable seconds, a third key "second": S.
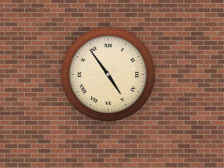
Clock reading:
{"hour": 4, "minute": 54}
